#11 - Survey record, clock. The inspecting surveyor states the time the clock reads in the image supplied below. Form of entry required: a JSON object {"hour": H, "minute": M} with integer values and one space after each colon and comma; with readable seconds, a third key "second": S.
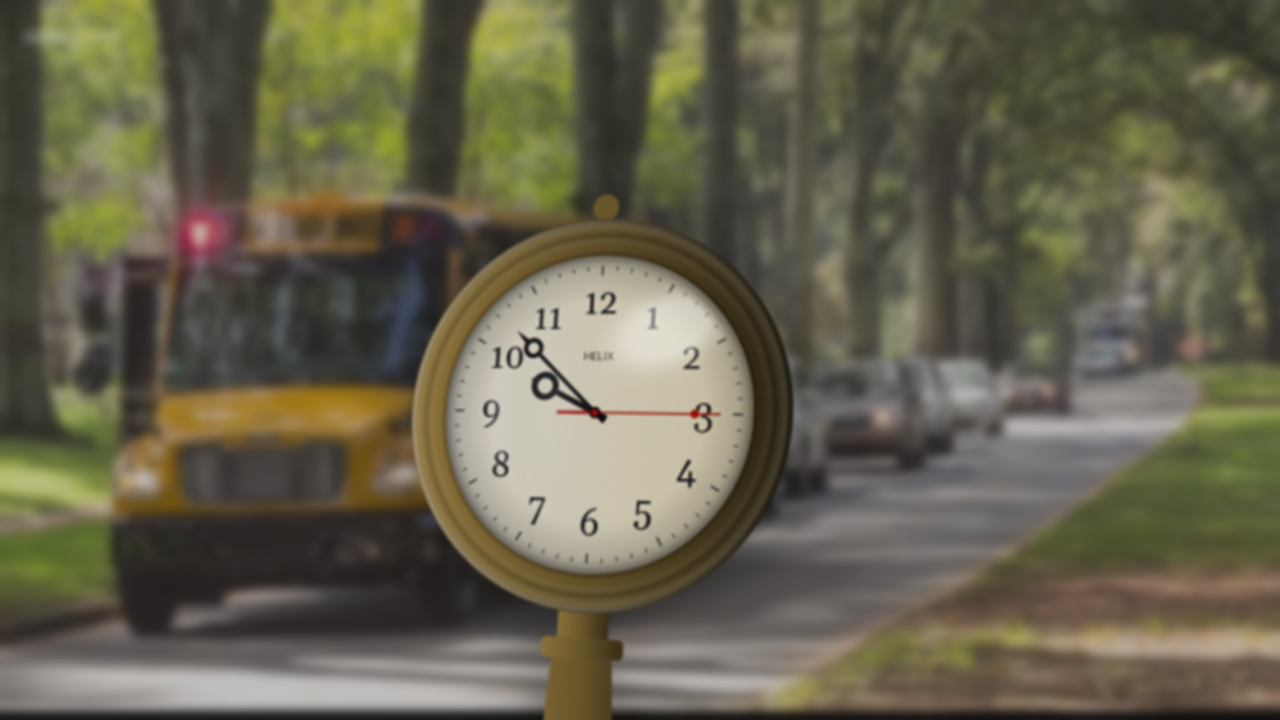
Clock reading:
{"hour": 9, "minute": 52, "second": 15}
